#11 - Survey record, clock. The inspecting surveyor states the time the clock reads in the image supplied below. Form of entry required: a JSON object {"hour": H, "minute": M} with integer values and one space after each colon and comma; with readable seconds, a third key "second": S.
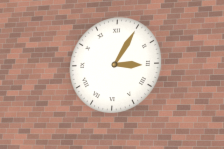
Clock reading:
{"hour": 3, "minute": 5}
